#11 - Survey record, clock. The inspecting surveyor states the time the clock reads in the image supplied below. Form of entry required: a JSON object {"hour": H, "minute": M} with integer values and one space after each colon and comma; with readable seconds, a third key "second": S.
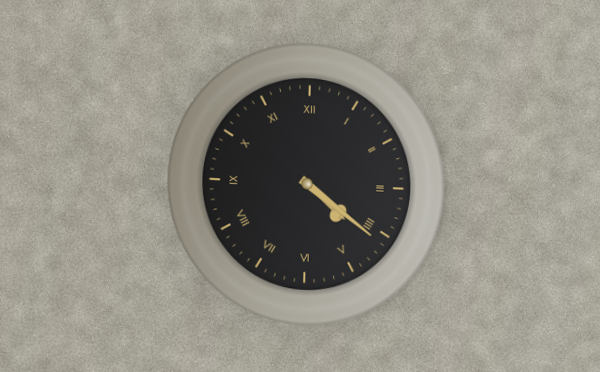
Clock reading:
{"hour": 4, "minute": 21}
